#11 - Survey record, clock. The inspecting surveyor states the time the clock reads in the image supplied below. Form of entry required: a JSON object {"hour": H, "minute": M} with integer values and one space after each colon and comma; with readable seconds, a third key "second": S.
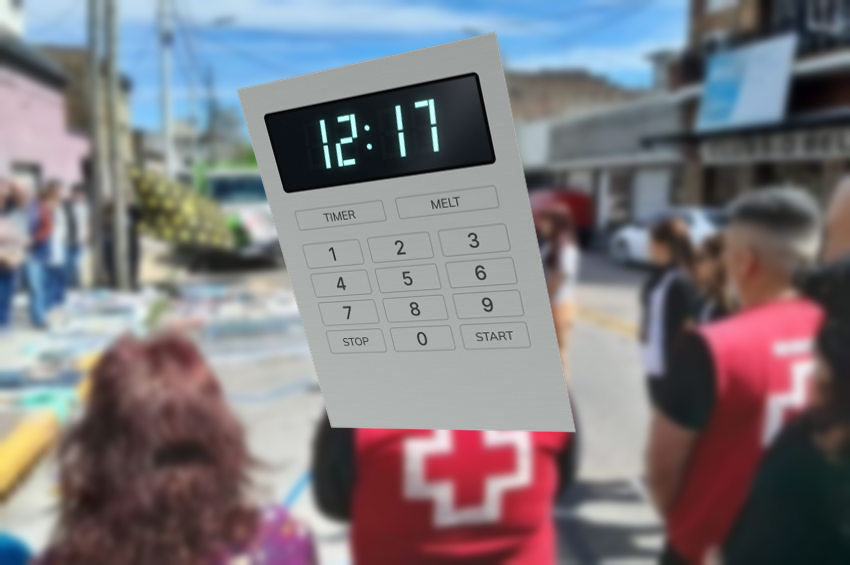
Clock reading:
{"hour": 12, "minute": 17}
